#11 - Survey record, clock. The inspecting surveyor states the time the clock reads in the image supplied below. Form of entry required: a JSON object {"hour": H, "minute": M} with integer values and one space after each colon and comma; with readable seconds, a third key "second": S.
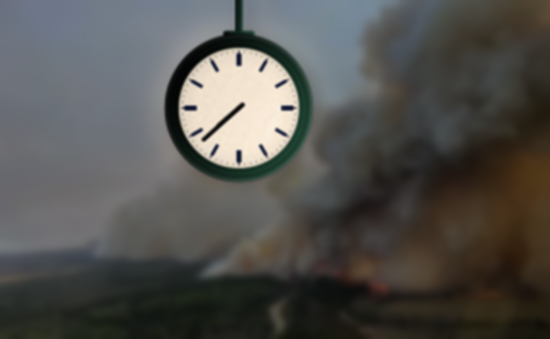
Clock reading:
{"hour": 7, "minute": 38}
